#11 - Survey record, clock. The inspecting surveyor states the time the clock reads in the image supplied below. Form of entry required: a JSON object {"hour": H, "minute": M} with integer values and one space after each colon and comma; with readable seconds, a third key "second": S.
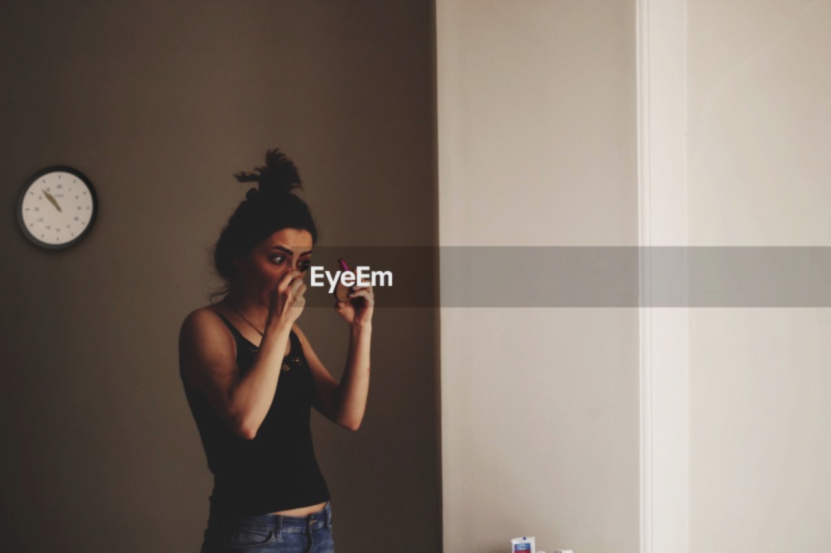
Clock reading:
{"hour": 10, "minute": 53}
